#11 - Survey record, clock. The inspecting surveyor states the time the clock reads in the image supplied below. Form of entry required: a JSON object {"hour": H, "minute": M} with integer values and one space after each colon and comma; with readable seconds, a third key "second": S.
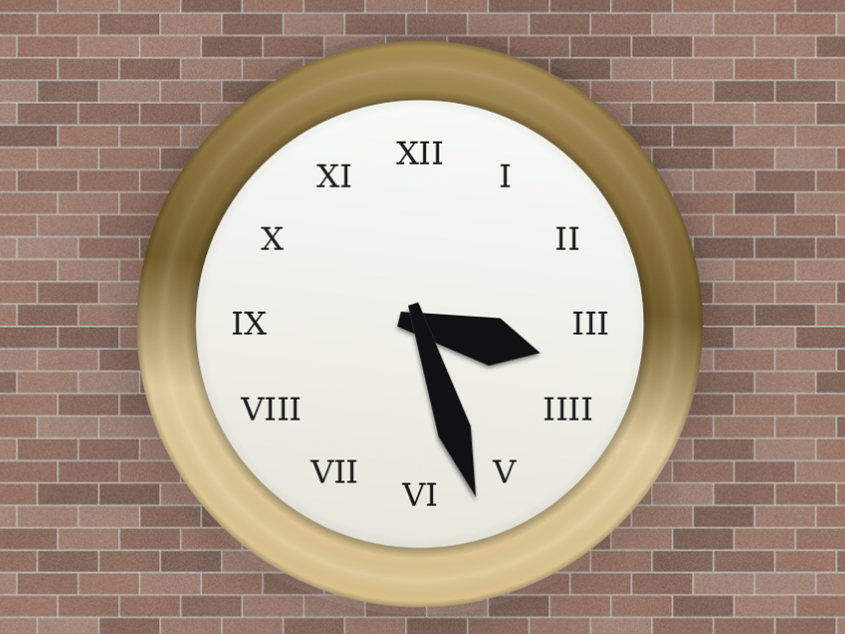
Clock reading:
{"hour": 3, "minute": 27}
